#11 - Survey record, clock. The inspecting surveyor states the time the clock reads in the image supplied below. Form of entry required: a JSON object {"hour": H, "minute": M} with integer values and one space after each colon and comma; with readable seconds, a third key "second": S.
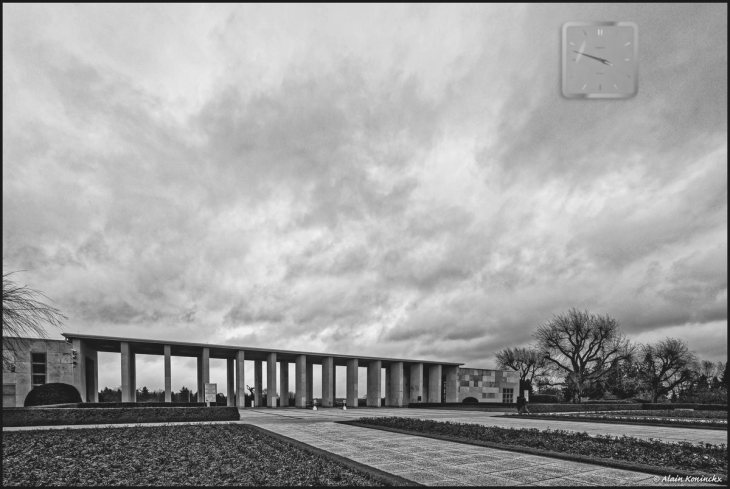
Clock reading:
{"hour": 3, "minute": 48}
